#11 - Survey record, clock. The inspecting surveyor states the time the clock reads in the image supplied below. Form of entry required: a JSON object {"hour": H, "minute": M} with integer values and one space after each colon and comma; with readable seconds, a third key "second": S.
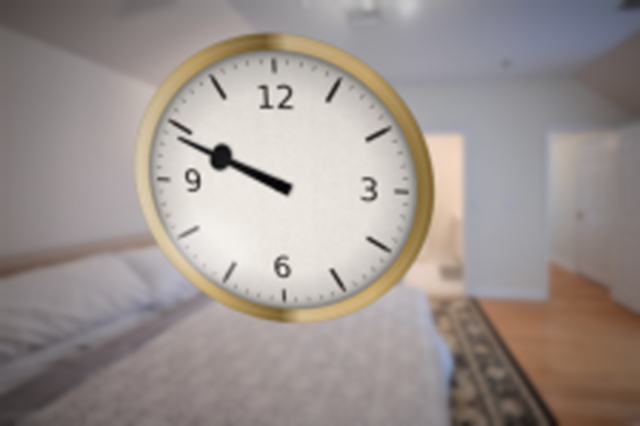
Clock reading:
{"hour": 9, "minute": 49}
